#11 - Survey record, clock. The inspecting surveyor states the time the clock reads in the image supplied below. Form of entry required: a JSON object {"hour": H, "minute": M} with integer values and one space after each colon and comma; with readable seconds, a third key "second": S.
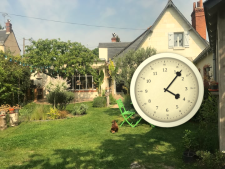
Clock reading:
{"hour": 4, "minute": 7}
